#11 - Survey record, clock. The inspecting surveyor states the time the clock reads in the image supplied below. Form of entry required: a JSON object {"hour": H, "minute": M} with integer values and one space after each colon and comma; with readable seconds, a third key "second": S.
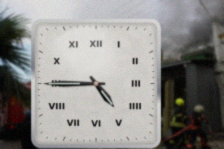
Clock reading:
{"hour": 4, "minute": 45}
